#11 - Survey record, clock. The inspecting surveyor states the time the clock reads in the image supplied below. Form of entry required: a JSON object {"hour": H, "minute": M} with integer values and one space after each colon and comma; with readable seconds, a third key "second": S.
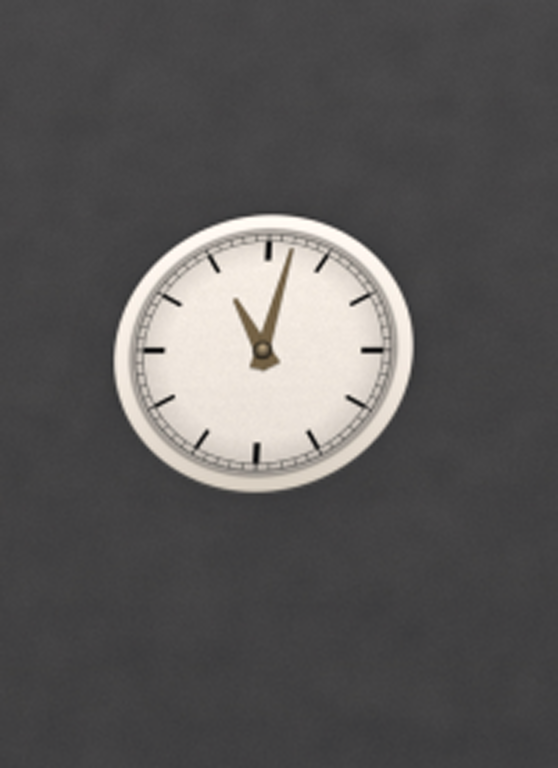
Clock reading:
{"hour": 11, "minute": 2}
